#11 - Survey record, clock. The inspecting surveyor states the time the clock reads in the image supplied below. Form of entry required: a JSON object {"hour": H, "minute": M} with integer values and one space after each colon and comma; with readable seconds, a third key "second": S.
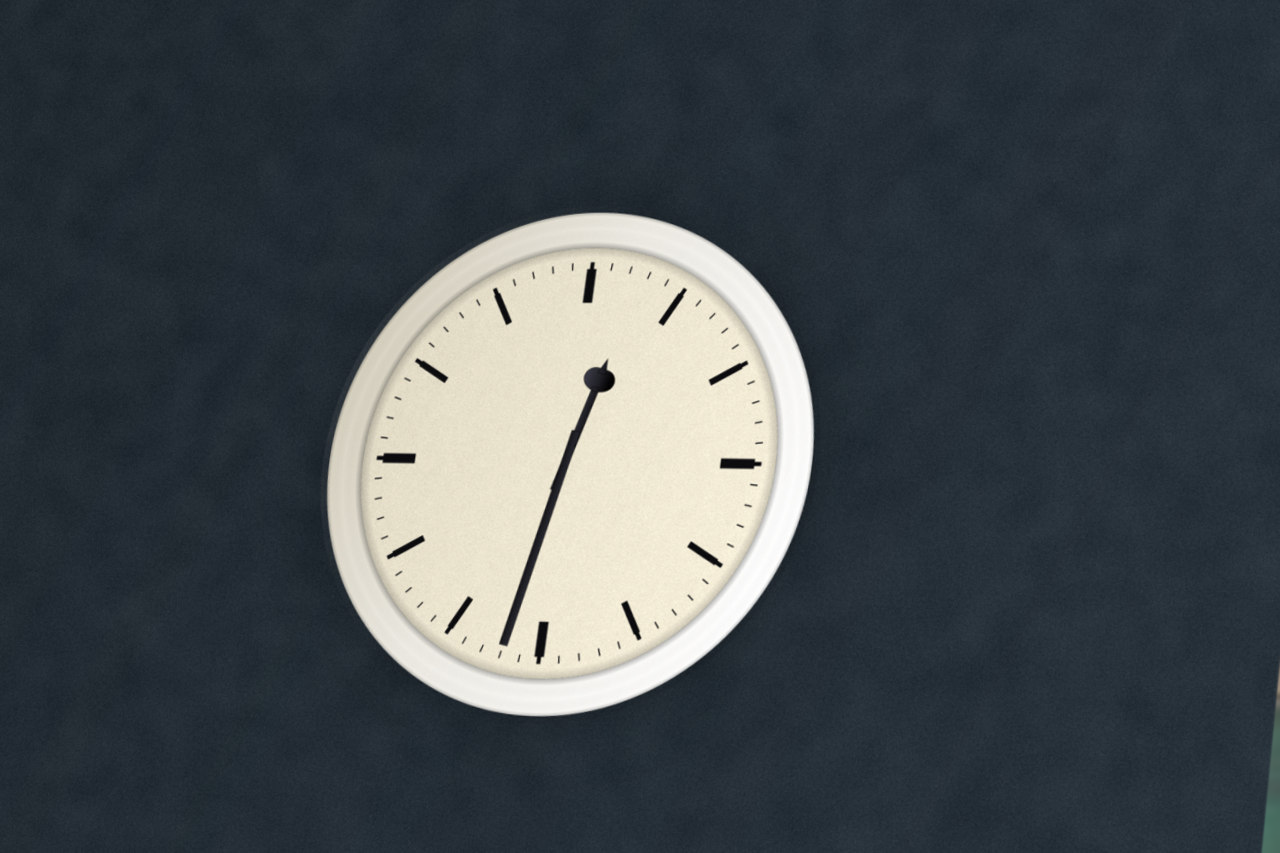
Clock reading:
{"hour": 12, "minute": 32}
